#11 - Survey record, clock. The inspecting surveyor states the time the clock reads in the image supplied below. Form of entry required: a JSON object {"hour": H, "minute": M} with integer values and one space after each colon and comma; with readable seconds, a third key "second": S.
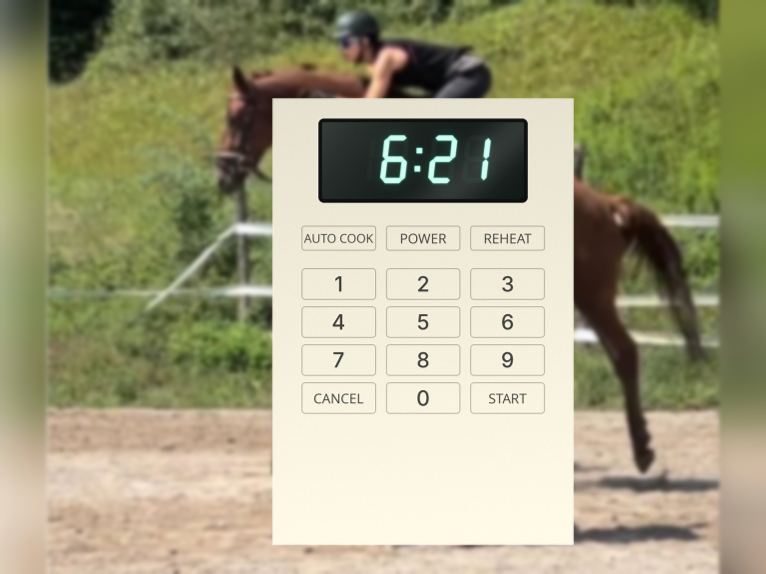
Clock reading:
{"hour": 6, "minute": 21}
